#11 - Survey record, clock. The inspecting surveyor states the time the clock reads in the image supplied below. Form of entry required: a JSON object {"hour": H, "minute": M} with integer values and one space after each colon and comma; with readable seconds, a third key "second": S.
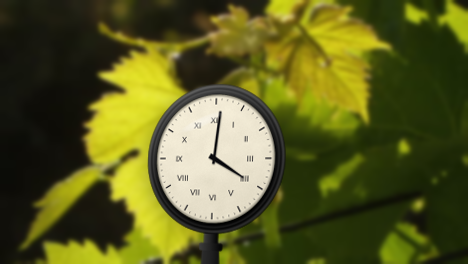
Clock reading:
{"hour": 4, "minute": 1}
